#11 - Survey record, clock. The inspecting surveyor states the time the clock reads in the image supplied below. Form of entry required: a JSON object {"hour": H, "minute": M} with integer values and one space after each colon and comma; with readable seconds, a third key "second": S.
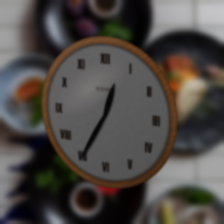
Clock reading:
{"hour": 12, "minute": 35}
